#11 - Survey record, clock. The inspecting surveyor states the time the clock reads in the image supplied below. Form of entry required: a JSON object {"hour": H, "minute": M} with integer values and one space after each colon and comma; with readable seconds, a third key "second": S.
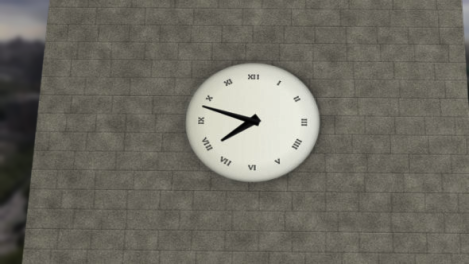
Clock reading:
{"hour": 7, "minute": 48}
